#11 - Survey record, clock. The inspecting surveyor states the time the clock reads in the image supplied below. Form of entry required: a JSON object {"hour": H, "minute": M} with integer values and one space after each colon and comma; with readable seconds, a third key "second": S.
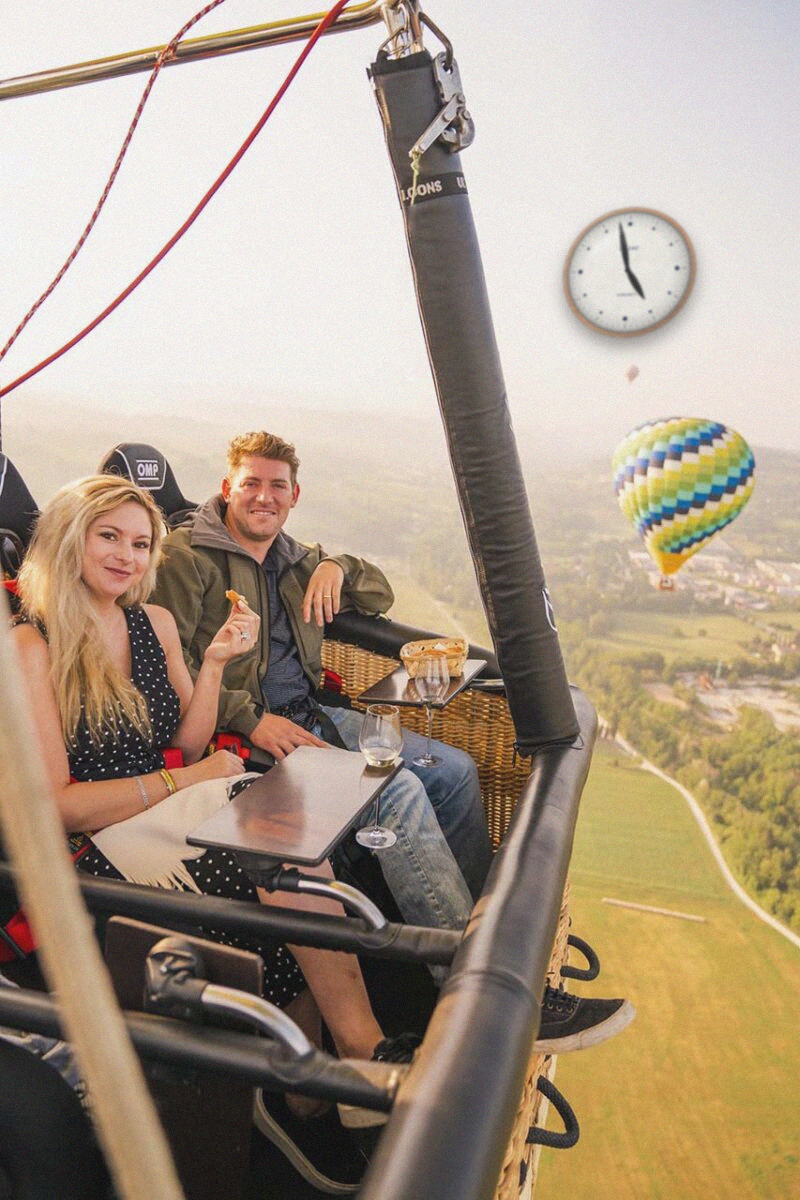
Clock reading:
{"hour": 4, "minute": 58}
